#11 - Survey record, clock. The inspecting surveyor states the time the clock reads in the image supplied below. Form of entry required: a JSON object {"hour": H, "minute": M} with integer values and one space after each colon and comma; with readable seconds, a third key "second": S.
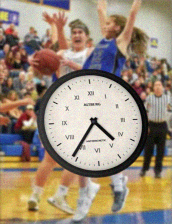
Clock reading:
{"hour": 4, "minute": 36}
